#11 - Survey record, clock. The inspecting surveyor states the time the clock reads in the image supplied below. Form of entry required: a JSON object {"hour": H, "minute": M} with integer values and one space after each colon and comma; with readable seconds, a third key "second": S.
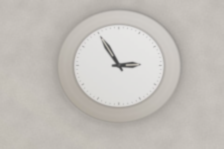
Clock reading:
{"hour": 2, "minute": 55}
